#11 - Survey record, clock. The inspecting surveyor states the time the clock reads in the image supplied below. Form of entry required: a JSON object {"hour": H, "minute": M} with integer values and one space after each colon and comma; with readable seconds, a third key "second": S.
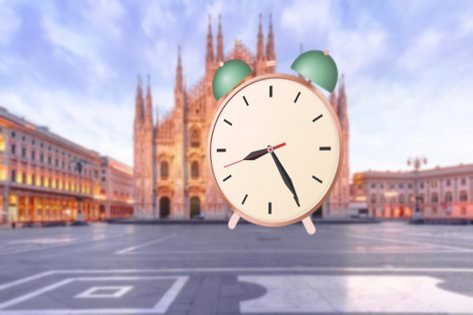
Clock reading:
{"hour": 8, "minute": 24, "second": 42}
